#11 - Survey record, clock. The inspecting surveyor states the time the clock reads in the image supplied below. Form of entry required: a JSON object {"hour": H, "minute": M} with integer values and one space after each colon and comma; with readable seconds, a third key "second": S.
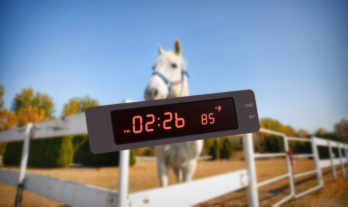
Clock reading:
{"hour": 2, "minute": 26}
